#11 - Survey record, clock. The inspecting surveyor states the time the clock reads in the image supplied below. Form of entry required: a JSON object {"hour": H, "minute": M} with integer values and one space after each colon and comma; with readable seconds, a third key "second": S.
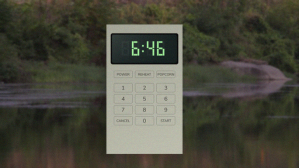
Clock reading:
{"hour": 6, "minute": 46}
